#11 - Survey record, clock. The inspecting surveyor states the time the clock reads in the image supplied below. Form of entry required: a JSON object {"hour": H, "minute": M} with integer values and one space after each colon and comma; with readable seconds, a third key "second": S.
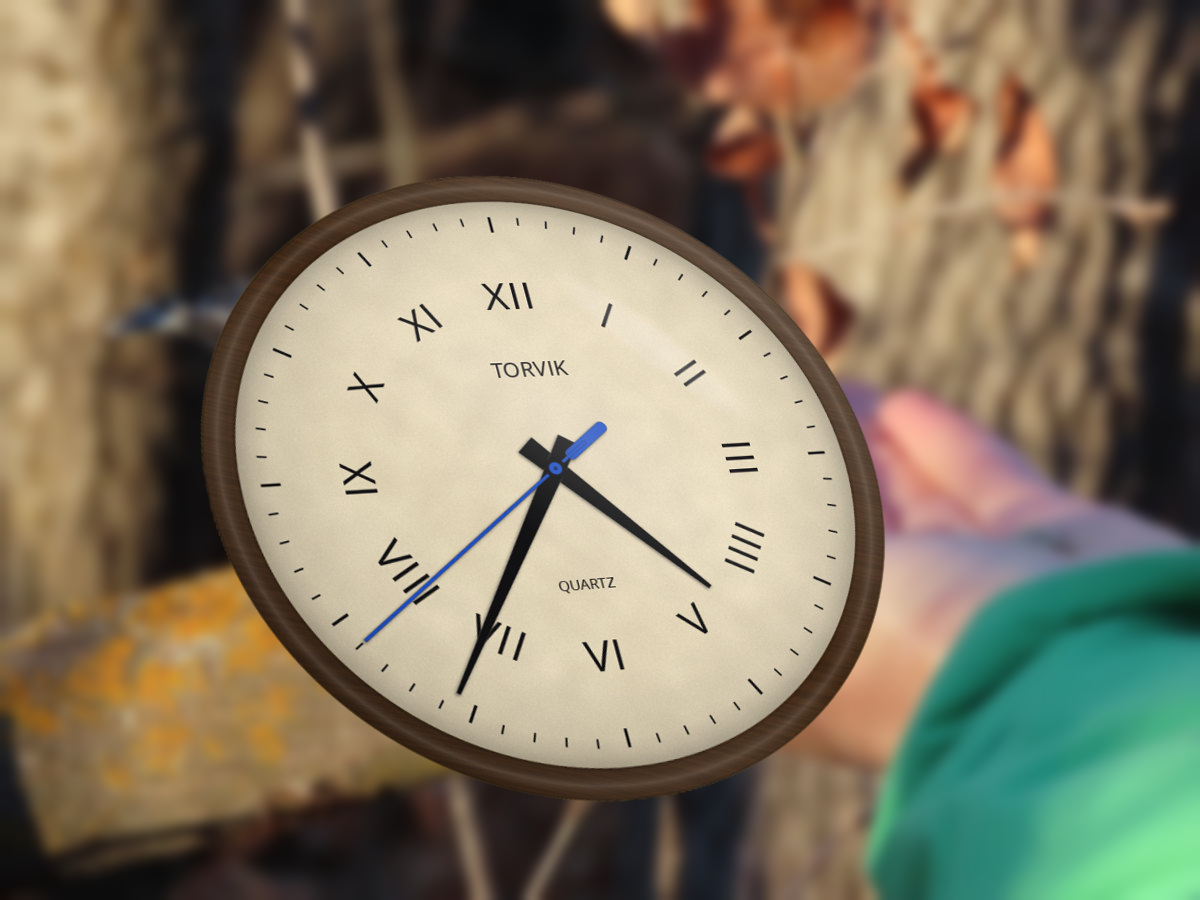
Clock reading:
{"hour": 4, "minute": 35, "second": 39}
